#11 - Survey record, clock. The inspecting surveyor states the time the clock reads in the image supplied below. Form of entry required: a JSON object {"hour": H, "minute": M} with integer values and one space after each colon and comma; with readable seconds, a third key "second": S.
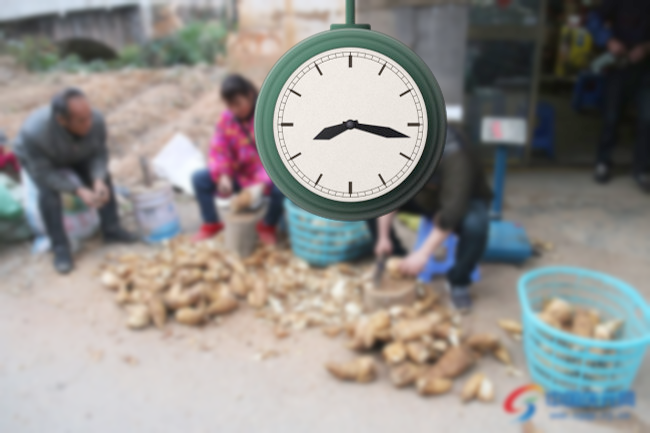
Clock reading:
{"hour": 8, "minute": 17}
